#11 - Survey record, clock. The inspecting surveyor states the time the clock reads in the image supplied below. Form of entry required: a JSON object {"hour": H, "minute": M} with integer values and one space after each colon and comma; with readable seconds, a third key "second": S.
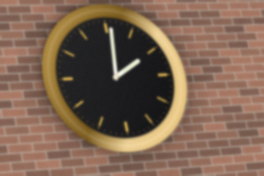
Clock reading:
{"hour": 2, "minute": 1}
